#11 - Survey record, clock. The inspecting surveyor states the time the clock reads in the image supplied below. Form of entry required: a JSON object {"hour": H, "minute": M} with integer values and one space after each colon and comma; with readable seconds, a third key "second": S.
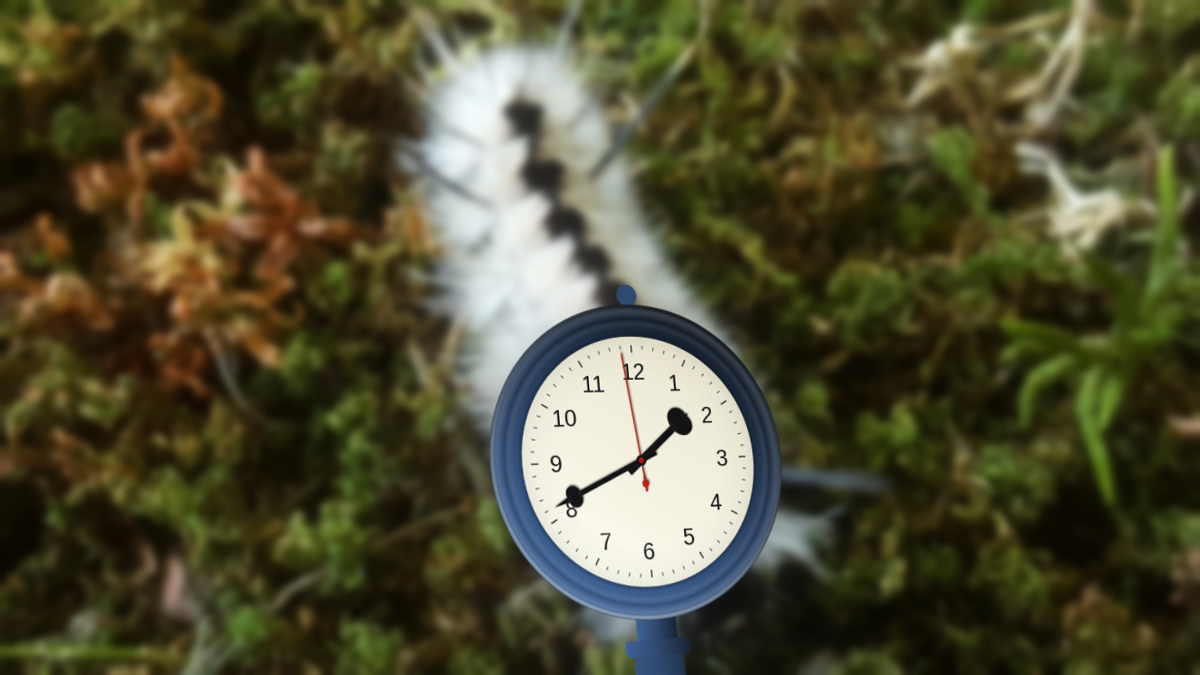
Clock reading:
{"hour": 1, "minute": 40, "second": 59}
